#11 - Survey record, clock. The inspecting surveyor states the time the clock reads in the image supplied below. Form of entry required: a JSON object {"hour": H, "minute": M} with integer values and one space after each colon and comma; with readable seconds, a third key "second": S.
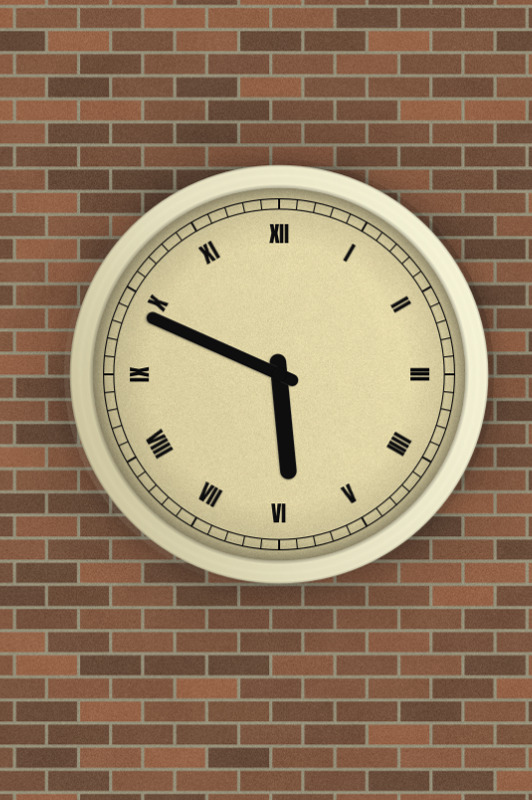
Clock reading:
{"hour": 5, "minute": 49}
